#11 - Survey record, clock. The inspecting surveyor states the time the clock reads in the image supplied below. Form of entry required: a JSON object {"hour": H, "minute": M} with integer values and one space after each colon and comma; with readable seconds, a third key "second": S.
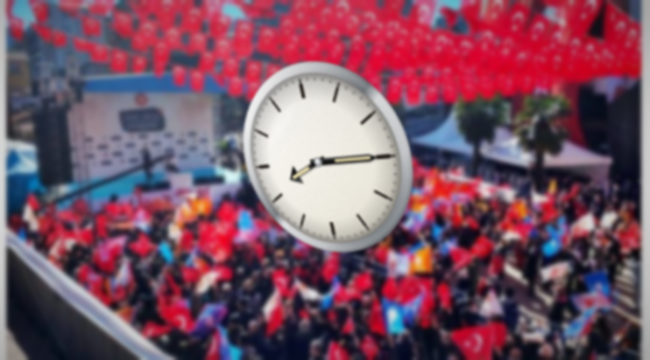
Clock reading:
{"hour": 8, "minute": 15}
